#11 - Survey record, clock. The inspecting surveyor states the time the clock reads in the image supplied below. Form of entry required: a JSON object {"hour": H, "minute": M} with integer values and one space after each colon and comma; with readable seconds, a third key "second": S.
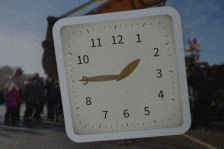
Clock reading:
{"hour": 1, "minute": 45}
